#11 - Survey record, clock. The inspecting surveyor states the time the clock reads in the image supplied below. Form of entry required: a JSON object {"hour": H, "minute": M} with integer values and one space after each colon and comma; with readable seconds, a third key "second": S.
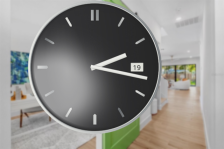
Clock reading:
{"hour": 2, "minute": 17}
